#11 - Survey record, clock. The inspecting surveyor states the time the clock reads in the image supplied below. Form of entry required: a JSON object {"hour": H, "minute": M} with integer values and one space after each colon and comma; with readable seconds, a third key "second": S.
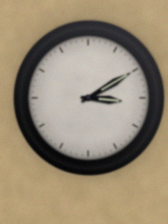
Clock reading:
{"hour": 3, "minute": 10}
